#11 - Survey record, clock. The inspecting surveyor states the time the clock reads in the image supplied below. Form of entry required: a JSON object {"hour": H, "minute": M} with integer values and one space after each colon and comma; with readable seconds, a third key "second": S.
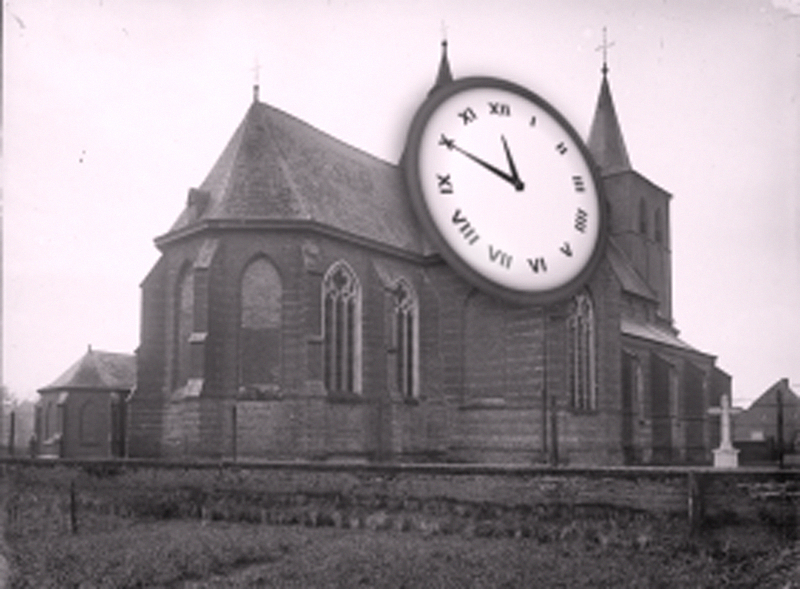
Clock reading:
{"hour": 11, "minute": 50}
